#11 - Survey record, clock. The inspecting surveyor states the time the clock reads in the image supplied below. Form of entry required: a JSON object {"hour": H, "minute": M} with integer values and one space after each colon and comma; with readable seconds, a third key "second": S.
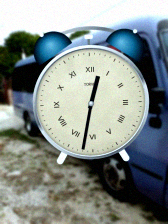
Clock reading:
{"hour": 12, "minute": 32}
